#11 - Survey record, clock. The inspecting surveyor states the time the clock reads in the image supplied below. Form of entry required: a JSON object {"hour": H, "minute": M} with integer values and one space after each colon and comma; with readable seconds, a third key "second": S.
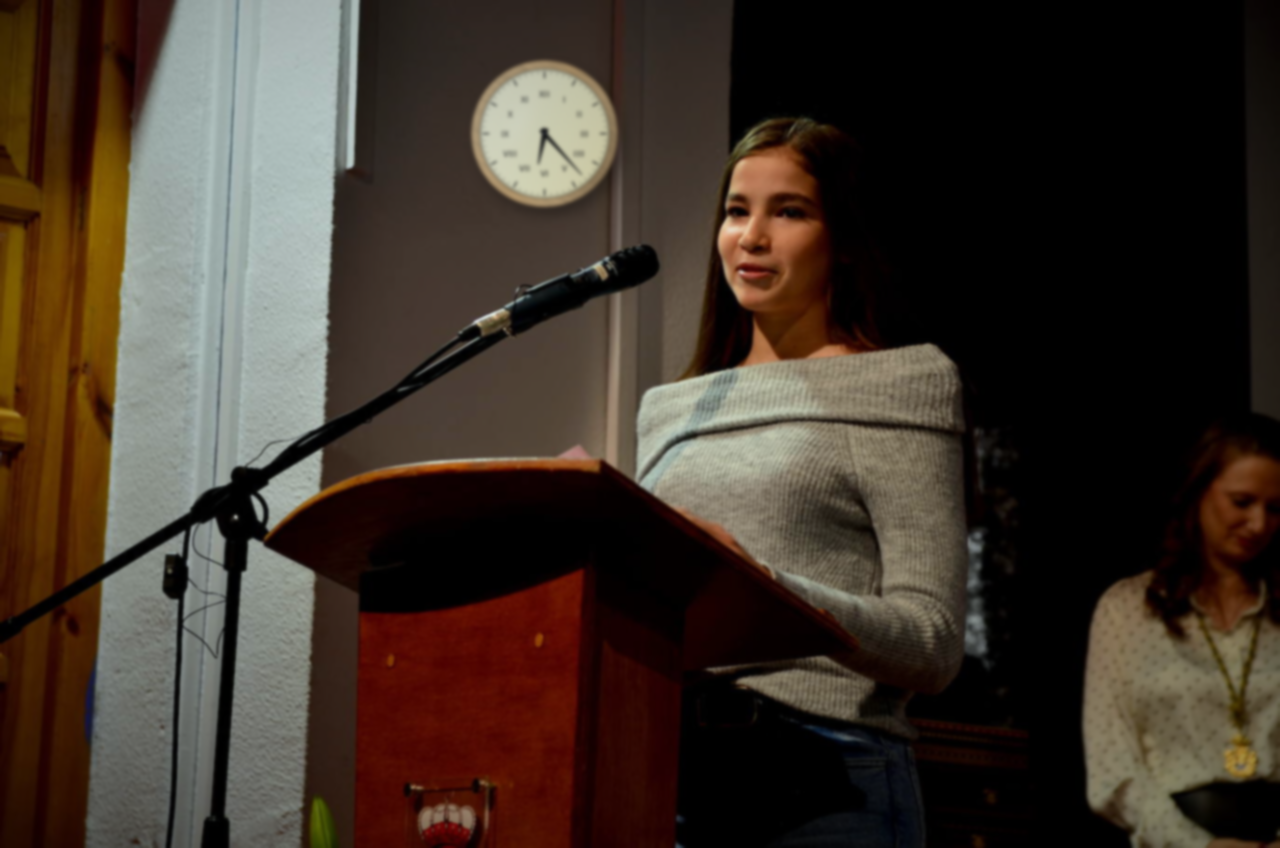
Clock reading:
{"hour": 6, "minute": 23}
